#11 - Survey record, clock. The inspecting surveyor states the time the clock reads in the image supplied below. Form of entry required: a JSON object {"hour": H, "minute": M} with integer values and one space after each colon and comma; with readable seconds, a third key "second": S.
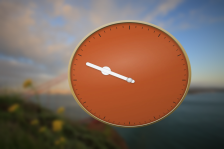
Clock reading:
{"hour": 9, "minute": 49}
